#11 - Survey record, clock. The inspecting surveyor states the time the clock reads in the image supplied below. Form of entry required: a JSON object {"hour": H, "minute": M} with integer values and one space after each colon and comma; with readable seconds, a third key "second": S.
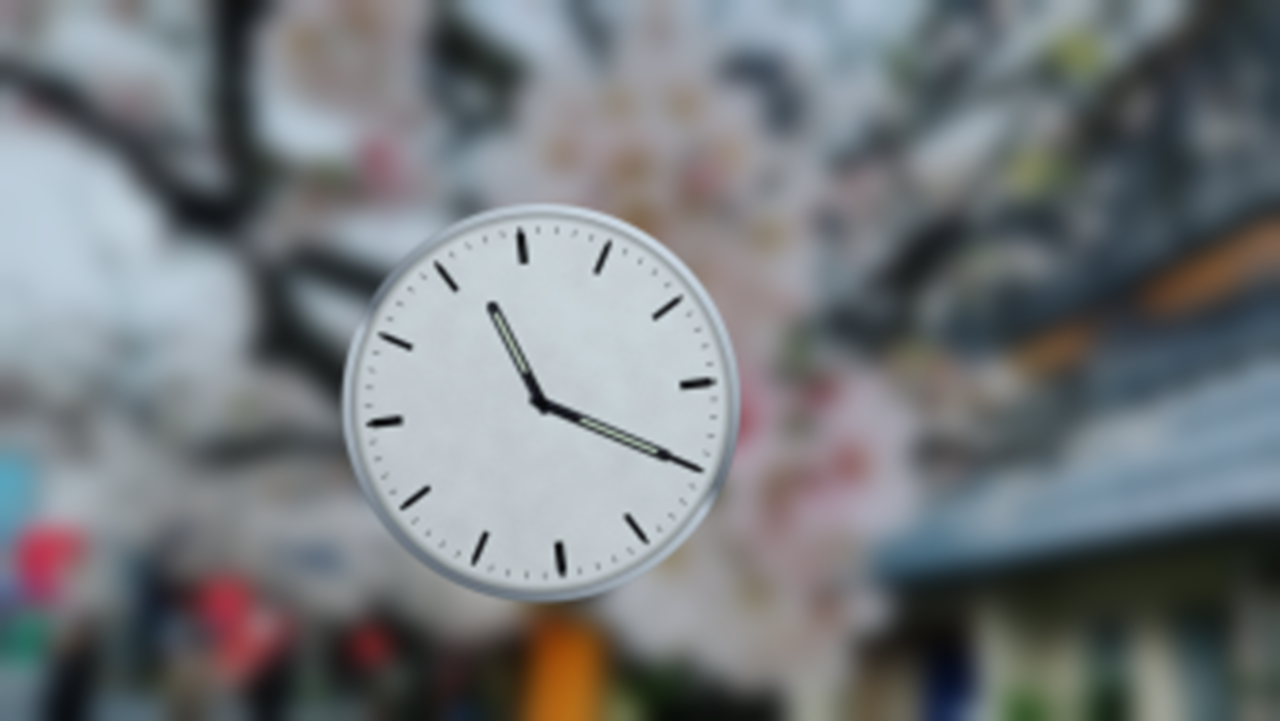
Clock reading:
{"hour": 11, "minute": 20}
